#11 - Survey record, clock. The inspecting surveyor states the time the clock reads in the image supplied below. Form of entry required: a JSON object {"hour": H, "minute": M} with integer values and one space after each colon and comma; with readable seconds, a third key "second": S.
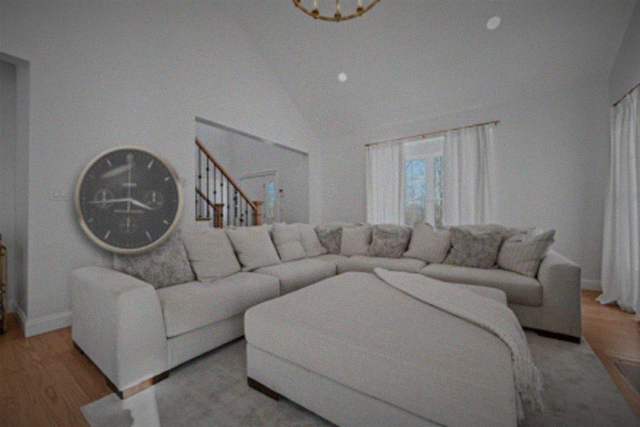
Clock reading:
{"hour": 3, "minute": 44}
